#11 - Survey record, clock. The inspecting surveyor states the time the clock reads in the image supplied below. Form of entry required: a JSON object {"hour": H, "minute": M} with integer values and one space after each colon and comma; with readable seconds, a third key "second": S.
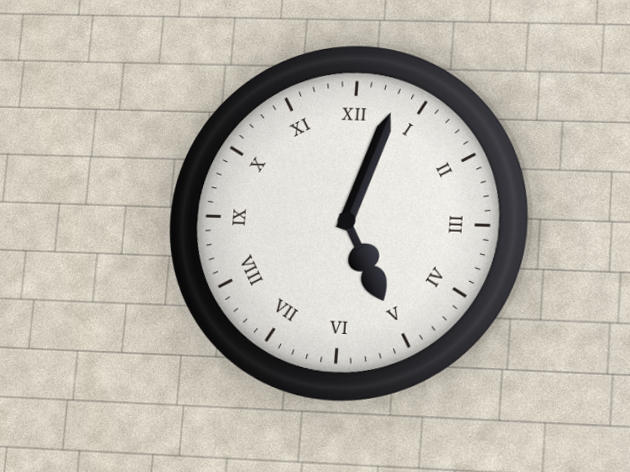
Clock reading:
{"hour": 5, "minute": 3}
